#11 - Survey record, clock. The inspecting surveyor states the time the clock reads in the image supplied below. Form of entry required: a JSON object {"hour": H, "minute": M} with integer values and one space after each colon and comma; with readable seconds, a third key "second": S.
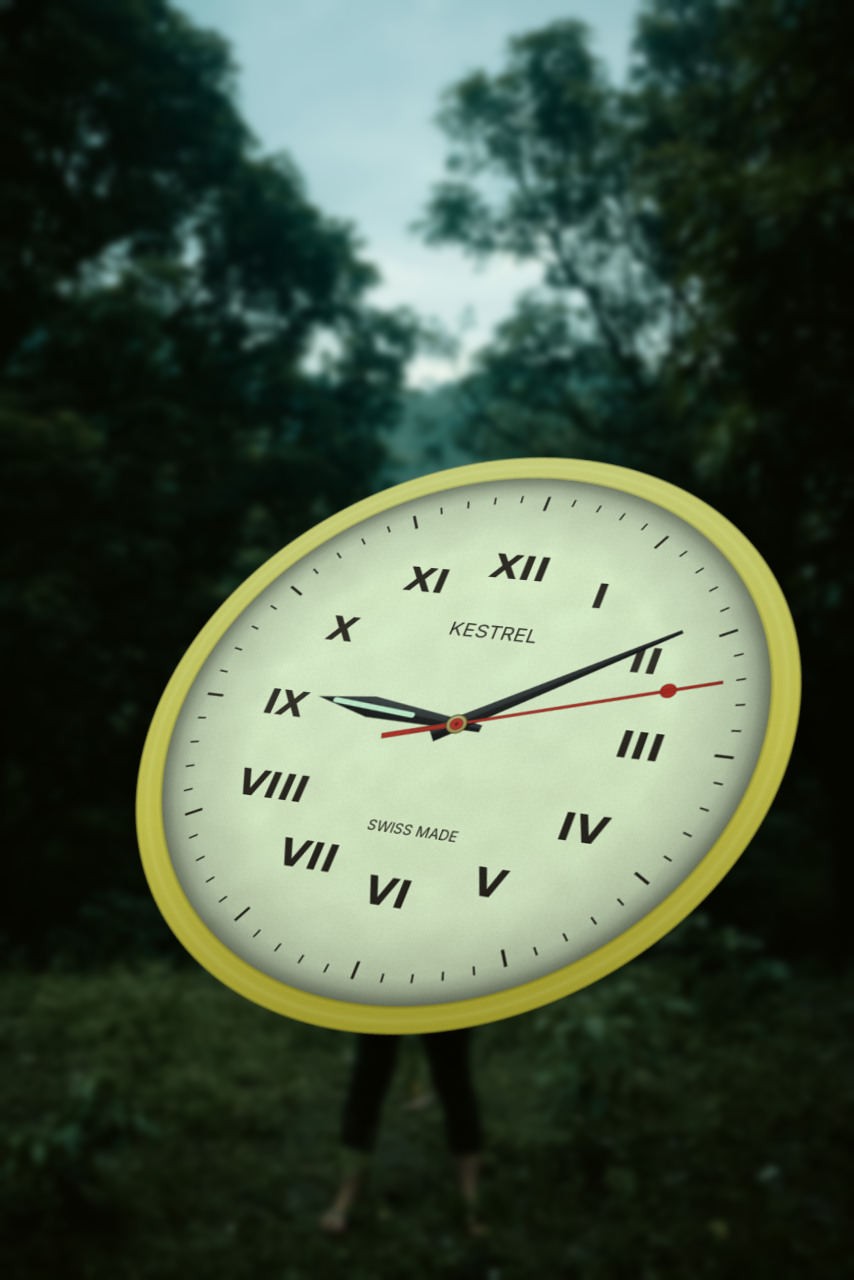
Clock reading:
{"hour": 9, "minute": 9, "second": 12}
